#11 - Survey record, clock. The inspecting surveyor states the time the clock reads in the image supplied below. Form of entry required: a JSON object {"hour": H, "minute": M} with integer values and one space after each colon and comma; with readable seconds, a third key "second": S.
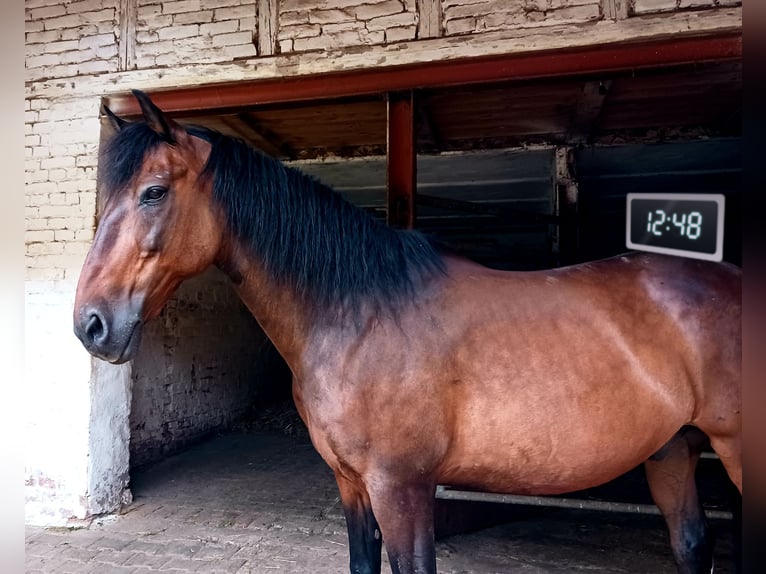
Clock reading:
{"hour": 12, "minute": 48}
